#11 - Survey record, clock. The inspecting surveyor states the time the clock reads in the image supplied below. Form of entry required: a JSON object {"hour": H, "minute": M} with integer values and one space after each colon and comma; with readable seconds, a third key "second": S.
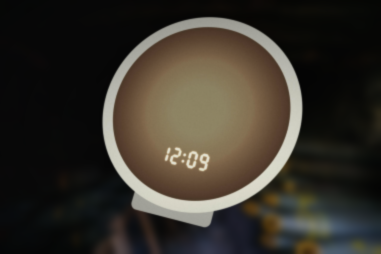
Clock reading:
{"hour": 12, "minute": 9}
